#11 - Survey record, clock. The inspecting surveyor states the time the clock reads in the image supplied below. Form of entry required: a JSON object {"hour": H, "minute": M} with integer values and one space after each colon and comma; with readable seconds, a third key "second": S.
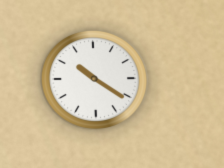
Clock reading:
{"hour": 10, "minute": 21}
